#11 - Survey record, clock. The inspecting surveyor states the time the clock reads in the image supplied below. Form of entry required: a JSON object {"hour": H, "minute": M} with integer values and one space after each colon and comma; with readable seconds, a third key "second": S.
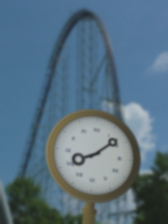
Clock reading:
{"hour": 8, "minute": 8}
